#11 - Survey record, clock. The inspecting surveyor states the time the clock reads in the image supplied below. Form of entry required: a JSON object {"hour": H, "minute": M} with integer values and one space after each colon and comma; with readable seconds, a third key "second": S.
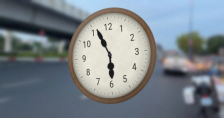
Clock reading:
{"hour": 5, "minute": 56}
